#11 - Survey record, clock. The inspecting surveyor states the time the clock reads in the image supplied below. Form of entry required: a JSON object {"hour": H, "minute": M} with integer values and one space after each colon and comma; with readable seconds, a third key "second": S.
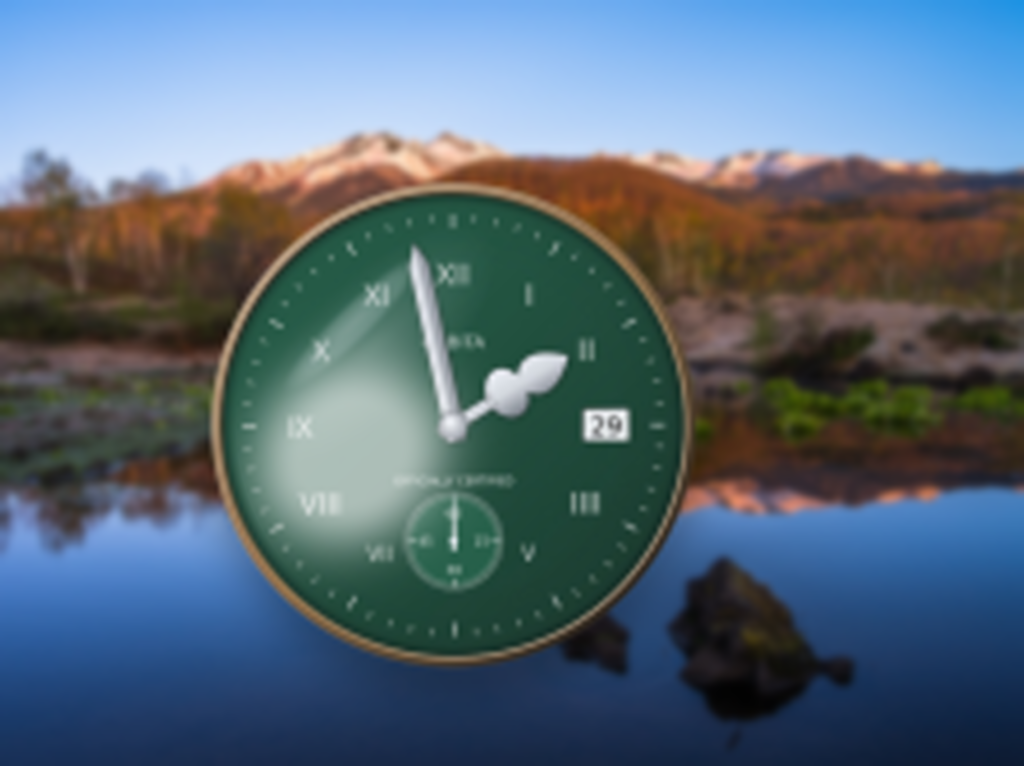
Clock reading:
{"hour": 1, "minute": 58}
